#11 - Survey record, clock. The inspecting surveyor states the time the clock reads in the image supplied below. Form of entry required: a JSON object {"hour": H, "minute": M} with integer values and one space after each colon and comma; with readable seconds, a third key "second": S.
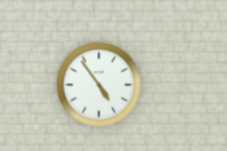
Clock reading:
{"hour": 4, "minute": 54}
